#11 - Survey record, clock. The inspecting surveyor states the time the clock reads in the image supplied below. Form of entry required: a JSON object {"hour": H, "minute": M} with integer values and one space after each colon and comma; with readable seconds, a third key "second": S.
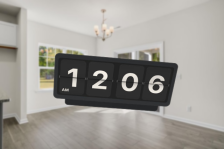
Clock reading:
{"hour": 12, "minute": 6}
